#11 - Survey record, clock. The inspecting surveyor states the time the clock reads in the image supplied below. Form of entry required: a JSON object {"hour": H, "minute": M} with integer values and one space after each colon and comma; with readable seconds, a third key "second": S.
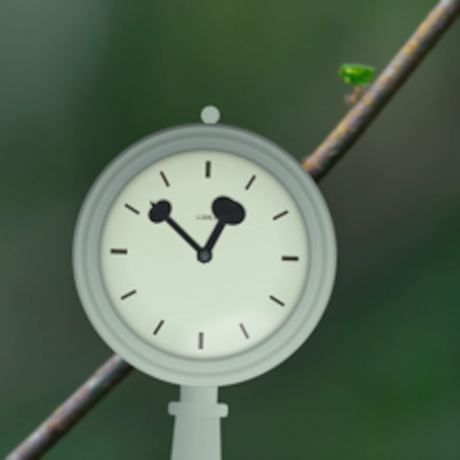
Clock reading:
{"hour": 12, "minute": 52}
